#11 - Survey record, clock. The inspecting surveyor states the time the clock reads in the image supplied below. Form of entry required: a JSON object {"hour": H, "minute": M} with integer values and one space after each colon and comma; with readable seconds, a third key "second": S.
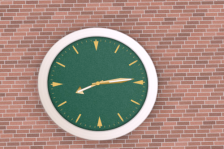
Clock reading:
{"hour": 8, "minute": 14}
